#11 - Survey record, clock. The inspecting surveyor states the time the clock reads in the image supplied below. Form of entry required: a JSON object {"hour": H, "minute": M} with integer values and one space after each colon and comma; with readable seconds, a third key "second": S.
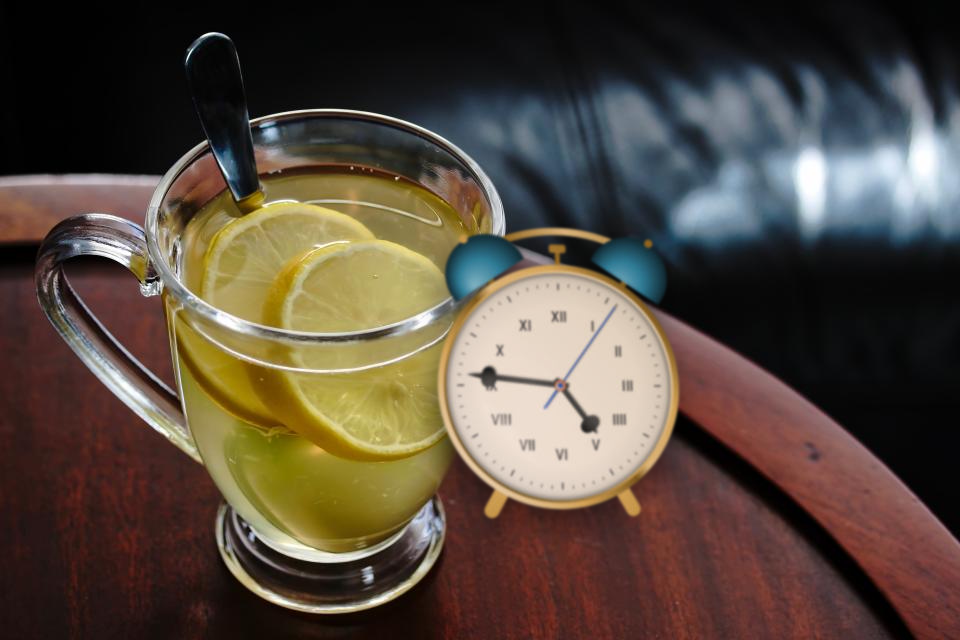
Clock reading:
{"hour": 4, "minute": 46, "second": 6}
